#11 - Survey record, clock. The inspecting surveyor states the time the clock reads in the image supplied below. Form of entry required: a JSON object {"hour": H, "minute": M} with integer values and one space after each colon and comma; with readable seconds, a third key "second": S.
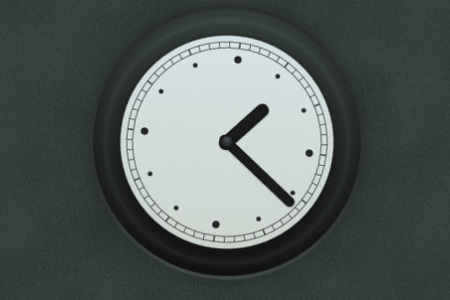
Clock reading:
{"hour": 1, "minute": 21}
